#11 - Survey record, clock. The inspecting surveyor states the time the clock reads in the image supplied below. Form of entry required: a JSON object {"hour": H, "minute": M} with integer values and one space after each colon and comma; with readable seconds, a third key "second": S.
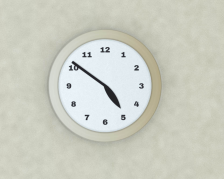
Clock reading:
{"hour": 4, "minute": 51}
